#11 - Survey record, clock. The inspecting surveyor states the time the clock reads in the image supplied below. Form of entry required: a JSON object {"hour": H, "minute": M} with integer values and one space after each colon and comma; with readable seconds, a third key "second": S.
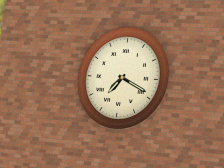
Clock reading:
{"hour": 7, "minute": 19}
